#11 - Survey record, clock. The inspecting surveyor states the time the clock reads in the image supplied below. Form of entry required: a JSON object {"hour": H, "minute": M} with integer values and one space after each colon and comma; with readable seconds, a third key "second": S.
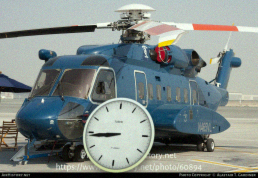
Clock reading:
{"hour": 8, "minute": 44}
